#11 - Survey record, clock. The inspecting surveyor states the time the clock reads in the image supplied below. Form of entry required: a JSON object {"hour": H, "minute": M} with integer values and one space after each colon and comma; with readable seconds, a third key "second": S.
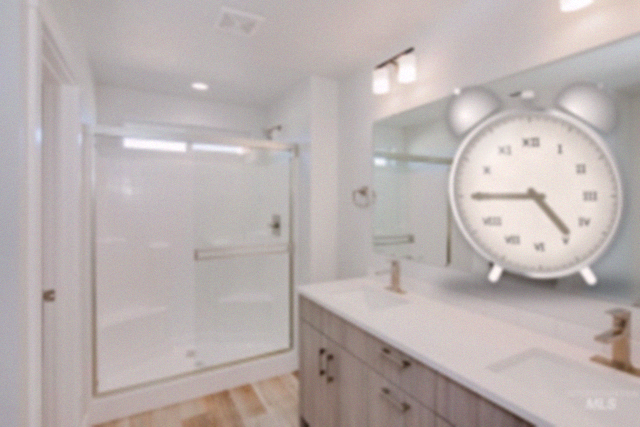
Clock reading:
{"hour": 4, "minute": 45}
